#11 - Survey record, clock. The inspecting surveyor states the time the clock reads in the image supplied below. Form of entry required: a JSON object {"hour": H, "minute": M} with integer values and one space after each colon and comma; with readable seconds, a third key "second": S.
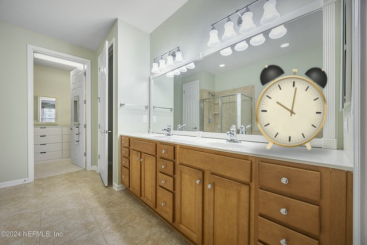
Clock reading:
{"hour": 10, "minute": 1}
